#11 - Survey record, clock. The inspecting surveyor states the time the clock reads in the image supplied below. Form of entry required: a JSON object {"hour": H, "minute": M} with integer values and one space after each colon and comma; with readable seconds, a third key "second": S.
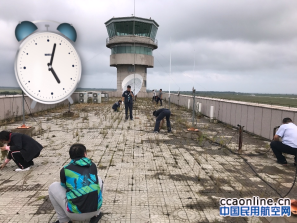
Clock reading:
{"hour": 5, "minute": 3}
